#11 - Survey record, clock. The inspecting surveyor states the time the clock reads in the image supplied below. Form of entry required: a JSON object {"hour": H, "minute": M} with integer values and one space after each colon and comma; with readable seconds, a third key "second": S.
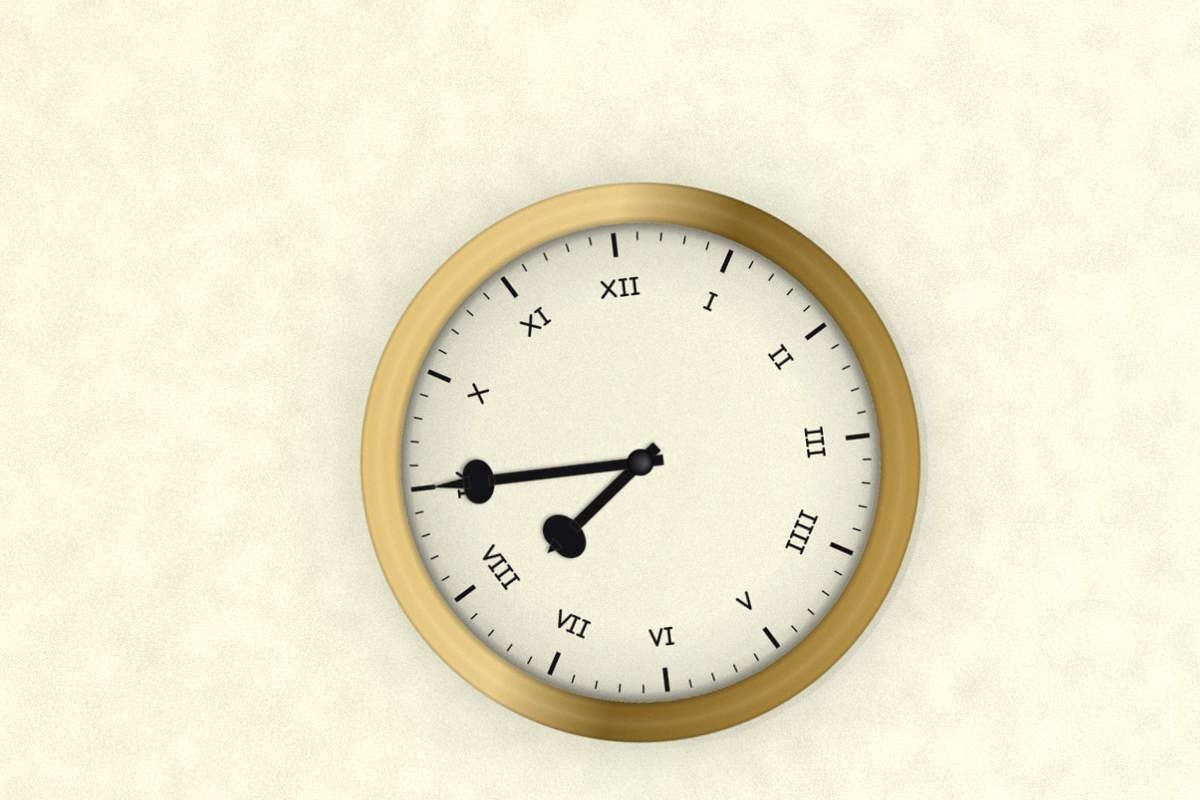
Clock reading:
{"hour": 7, "minute": 45}
